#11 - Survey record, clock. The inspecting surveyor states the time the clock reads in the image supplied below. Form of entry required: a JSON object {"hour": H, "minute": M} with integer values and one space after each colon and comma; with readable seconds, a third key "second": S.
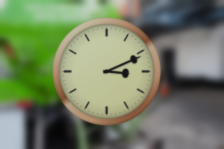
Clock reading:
{"hour": 3, "minute": 11}
